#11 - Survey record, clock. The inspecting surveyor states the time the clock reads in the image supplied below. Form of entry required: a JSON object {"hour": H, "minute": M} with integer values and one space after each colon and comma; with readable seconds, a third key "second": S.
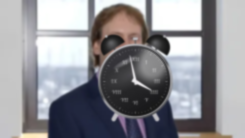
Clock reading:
{"hour": 3, "minute": 58}
